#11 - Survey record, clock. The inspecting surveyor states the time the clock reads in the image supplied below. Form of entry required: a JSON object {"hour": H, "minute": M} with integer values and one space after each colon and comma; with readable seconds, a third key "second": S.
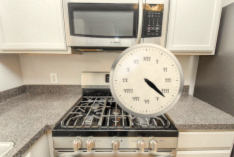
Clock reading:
{"hour": 4, "minute": 22}
